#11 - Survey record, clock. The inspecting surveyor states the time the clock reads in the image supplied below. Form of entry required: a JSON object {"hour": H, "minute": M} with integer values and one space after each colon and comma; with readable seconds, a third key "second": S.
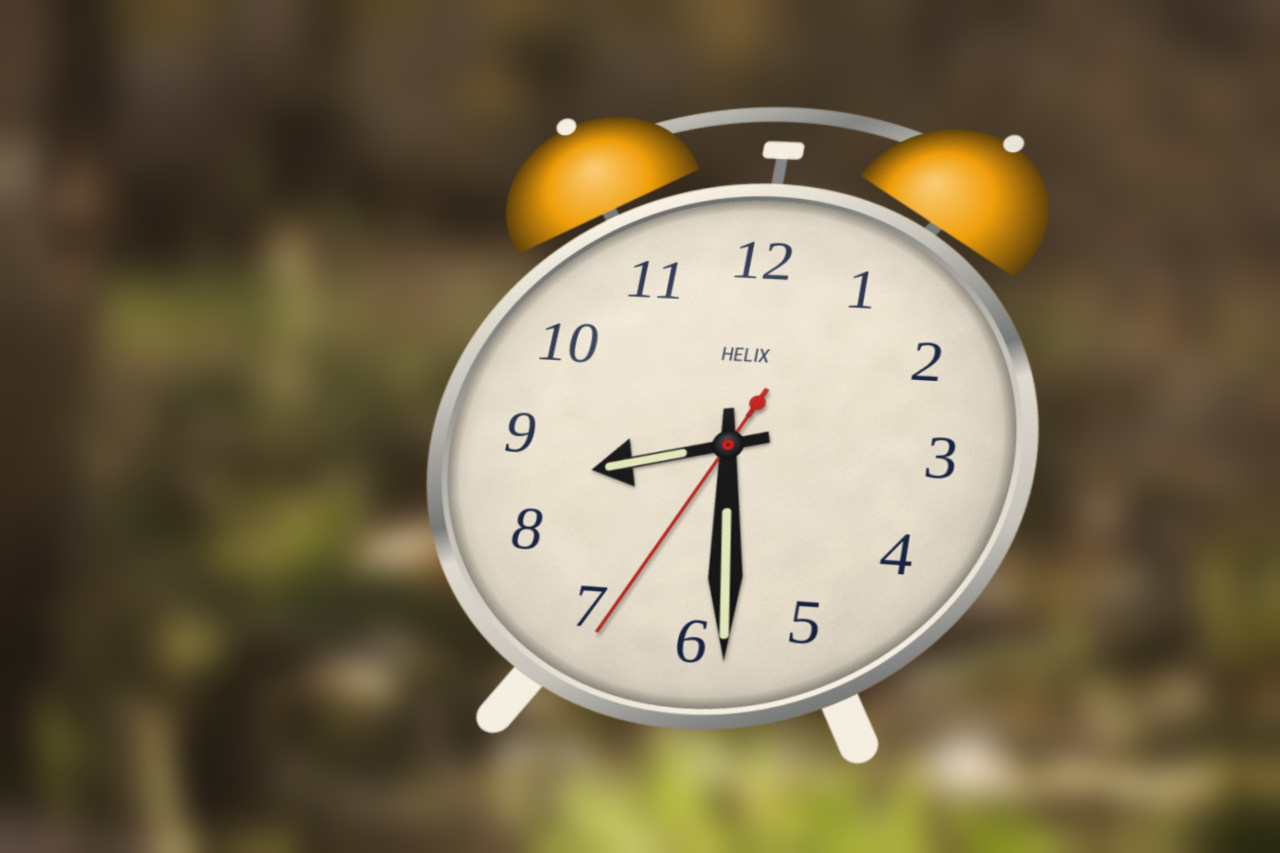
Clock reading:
{"hour": 8, "minute": 28, "second": 34}
